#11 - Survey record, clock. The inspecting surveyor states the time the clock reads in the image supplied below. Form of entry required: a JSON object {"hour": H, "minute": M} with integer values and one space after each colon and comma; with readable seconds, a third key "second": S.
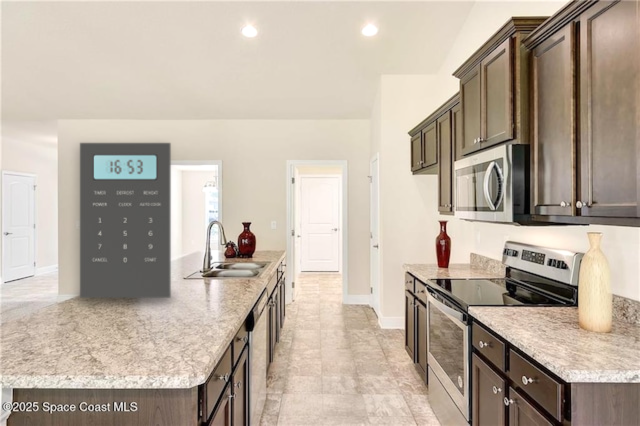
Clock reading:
{"hour": 16, "minute": 53}
